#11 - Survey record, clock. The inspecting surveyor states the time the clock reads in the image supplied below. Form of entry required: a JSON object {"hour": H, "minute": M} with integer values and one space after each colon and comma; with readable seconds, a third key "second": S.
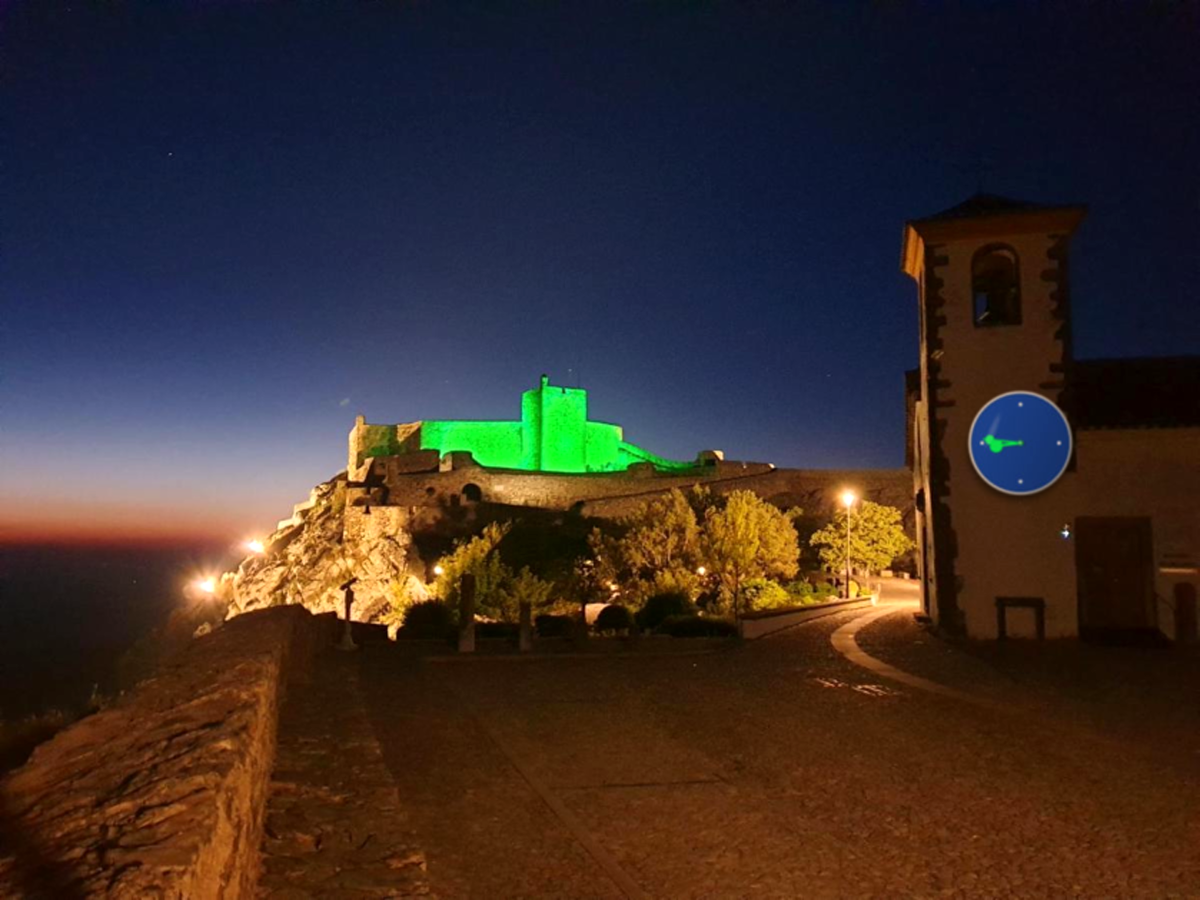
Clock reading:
{"hour": 8, "minute": 46}
